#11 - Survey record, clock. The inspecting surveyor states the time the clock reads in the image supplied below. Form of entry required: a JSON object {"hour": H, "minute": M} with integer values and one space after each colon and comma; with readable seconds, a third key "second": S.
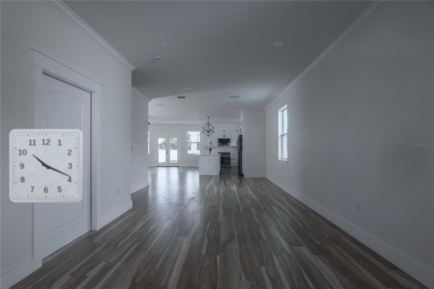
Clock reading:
{"hour": 10, "minute": 19}
